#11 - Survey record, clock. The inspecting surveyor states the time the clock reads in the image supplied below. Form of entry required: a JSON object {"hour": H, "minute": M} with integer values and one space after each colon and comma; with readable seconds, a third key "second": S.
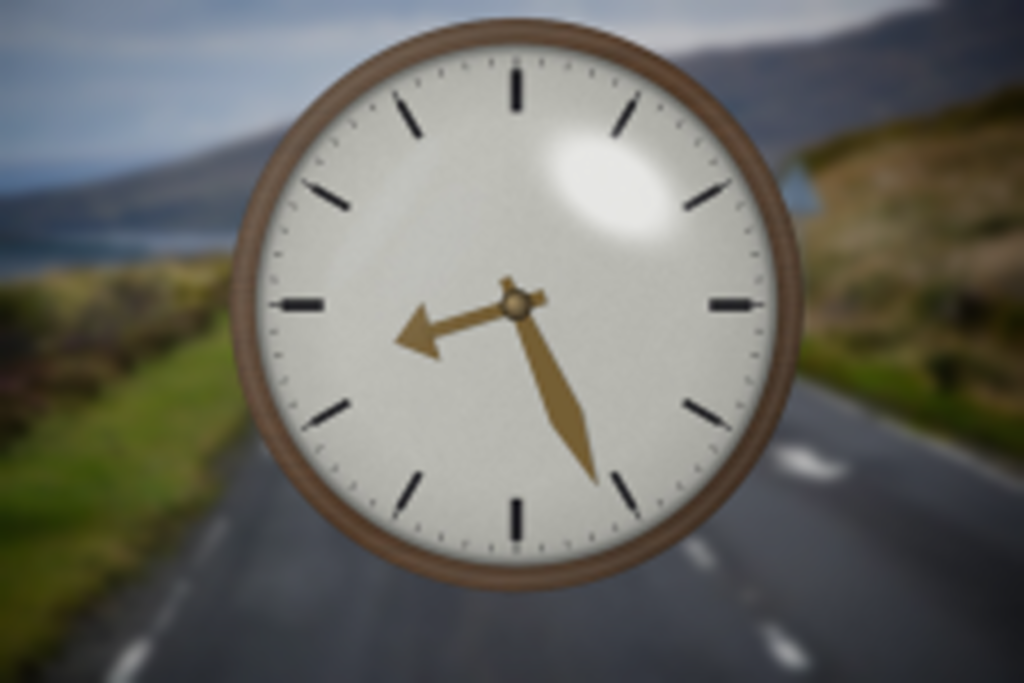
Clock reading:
{"hour": 8, "minute": 26}
